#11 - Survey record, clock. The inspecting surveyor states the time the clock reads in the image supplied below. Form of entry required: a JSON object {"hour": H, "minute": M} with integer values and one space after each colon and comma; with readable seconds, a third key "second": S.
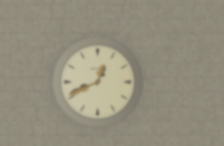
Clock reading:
{"hour": 12, "minute": 41}
